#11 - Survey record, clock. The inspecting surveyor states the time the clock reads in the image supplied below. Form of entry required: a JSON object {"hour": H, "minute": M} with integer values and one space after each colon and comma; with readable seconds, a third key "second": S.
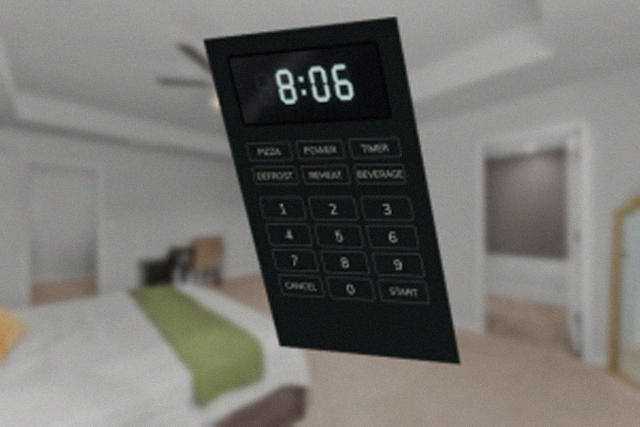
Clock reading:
{"hour": 8, "minute": 6}
